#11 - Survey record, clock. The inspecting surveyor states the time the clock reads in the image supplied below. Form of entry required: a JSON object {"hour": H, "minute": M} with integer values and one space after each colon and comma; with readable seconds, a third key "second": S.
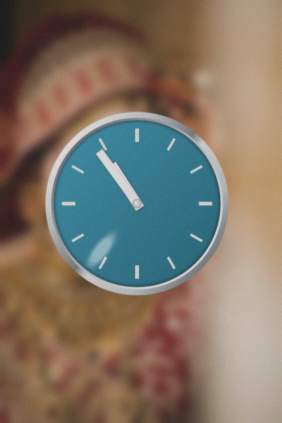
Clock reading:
{"hour": 10, "minute": 54}
